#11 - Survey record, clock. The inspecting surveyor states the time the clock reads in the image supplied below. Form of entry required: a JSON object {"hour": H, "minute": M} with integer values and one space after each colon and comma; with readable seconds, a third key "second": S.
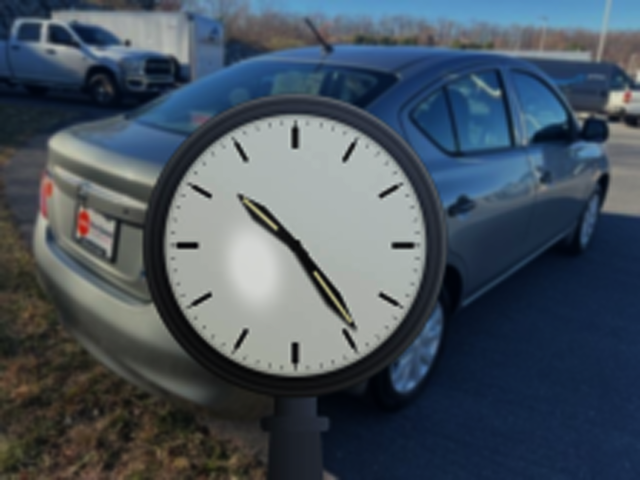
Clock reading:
{"hour": 10, "minute": 24}
